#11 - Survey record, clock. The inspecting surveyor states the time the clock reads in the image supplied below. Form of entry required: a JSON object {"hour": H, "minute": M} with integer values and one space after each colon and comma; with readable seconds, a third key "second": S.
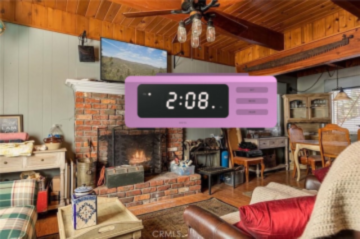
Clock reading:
{"hour": 2, "minute": 8}
